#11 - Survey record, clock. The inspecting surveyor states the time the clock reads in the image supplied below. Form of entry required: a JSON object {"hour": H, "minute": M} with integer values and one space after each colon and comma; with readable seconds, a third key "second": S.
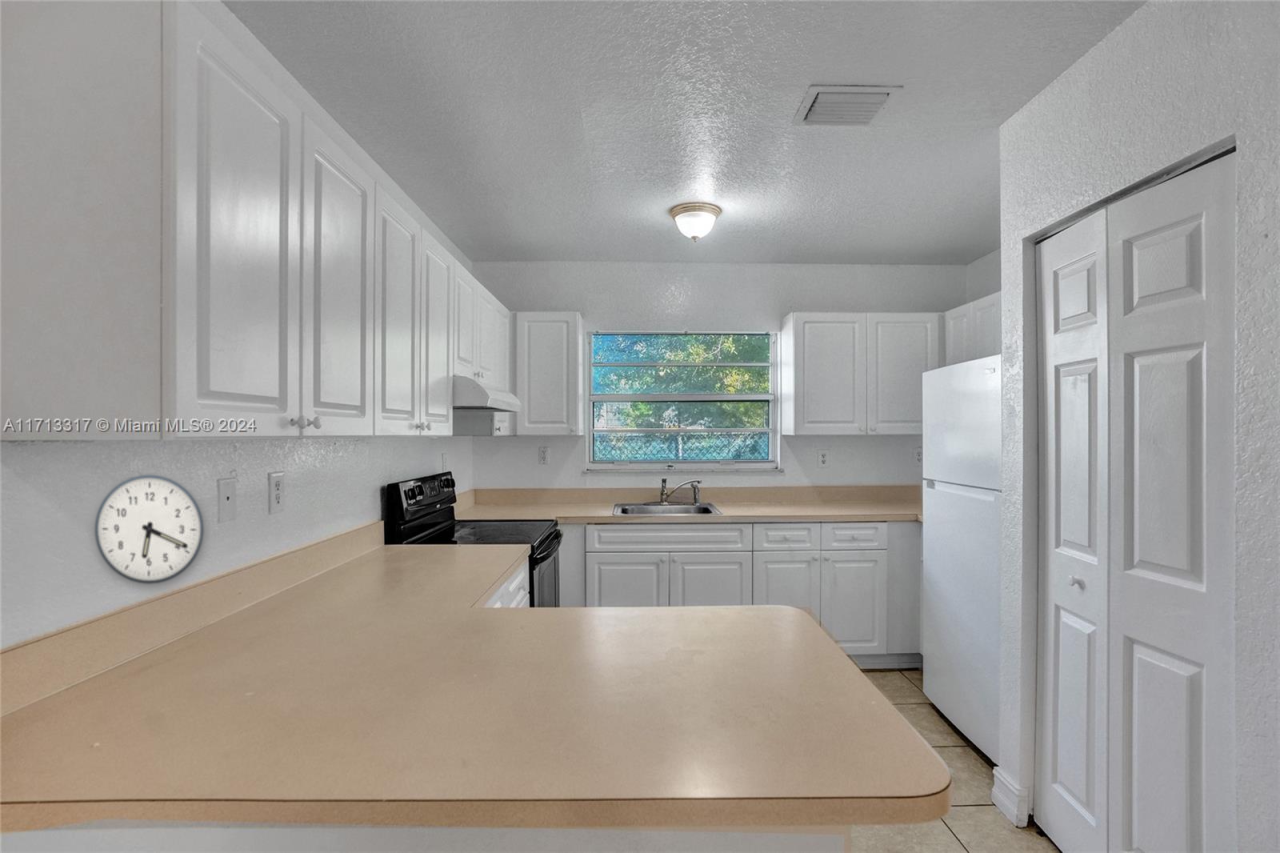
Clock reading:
{"hour": 6, "minute": 19}
